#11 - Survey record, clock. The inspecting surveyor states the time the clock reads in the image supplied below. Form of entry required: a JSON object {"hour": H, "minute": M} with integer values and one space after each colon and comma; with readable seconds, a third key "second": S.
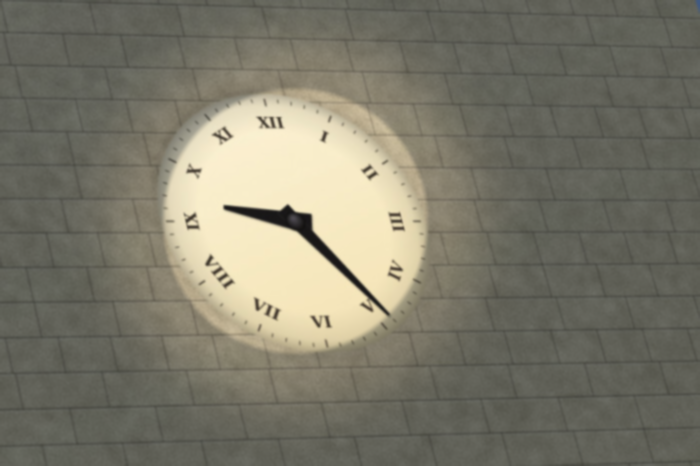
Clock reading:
{"hour": 9, "minute": 24}
